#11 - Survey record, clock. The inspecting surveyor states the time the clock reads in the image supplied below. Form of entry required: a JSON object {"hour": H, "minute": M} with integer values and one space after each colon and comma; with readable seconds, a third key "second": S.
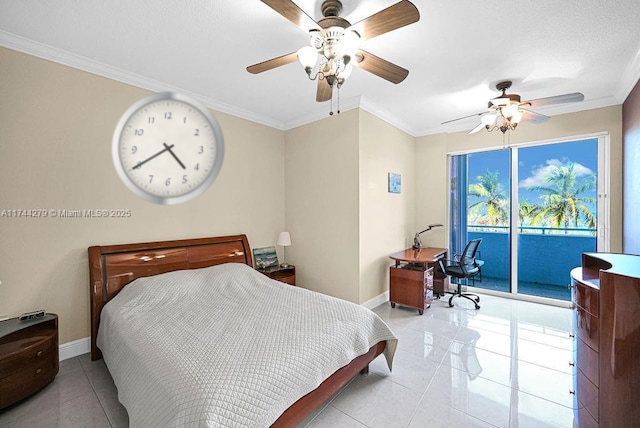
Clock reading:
{"hour": 4, "minute": 40}
